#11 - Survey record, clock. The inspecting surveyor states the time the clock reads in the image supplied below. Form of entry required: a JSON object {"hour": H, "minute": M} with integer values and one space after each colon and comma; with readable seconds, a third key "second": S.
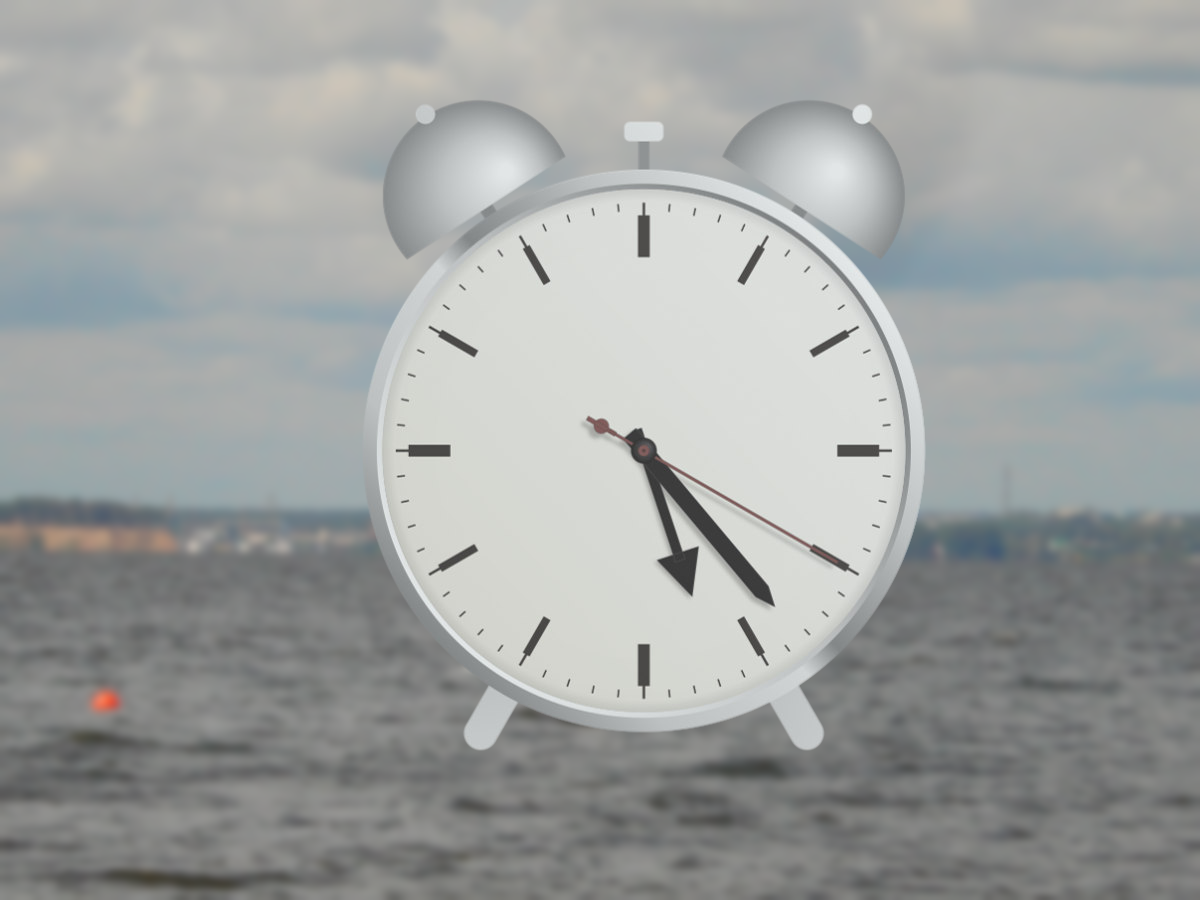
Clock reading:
{"hour": 5, "minute": 23, "second": 20}
